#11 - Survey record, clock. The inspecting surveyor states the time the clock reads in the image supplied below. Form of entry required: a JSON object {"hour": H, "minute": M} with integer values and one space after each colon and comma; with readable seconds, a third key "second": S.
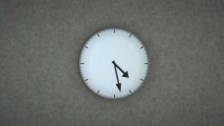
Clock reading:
{"hour": 4, "minute": 28}
